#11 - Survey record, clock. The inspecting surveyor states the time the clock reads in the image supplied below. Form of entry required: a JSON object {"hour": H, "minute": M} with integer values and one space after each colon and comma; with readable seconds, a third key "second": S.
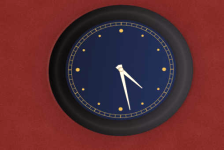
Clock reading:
{"hour": 4, "minute": 28}
